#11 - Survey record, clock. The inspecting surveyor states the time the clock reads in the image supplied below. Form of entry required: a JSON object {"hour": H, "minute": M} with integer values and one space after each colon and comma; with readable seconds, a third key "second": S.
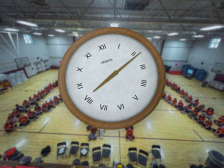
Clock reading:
{"hour": 8, "minute": 11}
